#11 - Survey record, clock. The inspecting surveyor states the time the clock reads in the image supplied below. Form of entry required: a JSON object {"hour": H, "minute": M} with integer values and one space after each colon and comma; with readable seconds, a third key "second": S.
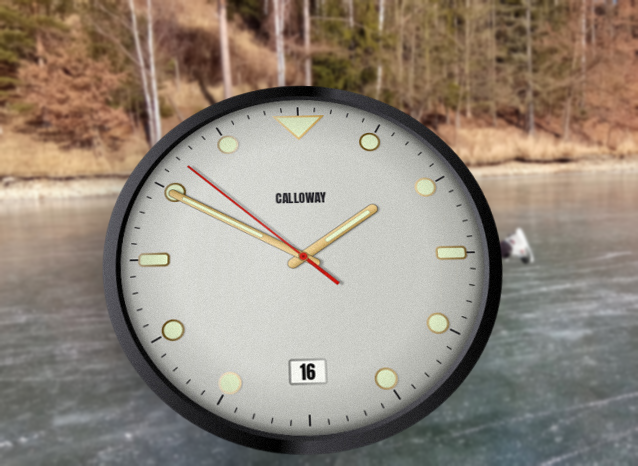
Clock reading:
{"hour": 1, "minute": 49, "second": 52}
